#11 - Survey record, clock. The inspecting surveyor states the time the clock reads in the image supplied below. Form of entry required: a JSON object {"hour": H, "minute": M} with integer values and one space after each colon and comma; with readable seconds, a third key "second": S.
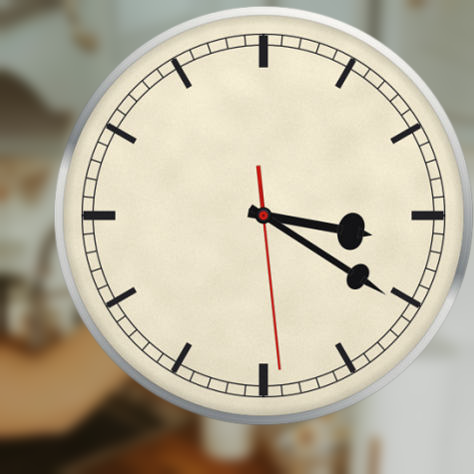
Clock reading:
{"hour": 3, "minute": 20, "second": 29}
